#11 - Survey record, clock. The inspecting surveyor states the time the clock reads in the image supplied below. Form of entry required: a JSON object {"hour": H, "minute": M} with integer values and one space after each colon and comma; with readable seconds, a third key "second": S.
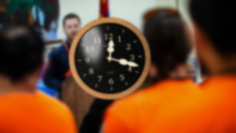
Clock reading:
{"hour": 12, "minute": 18}
